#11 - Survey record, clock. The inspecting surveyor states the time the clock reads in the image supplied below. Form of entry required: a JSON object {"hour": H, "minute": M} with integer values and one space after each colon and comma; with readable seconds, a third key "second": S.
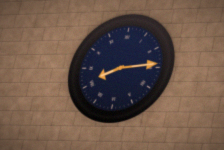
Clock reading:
{"hour": 8, "minute": 14}
